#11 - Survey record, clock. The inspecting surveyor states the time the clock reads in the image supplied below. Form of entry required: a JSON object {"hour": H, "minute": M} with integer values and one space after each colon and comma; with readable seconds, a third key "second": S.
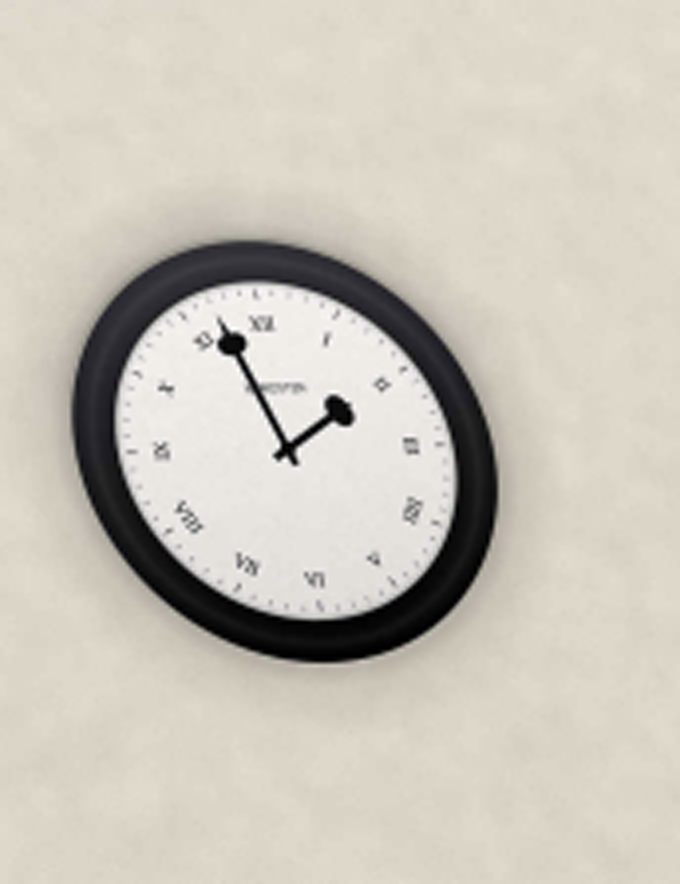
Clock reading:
{"hour": 1, "minute": 57}
